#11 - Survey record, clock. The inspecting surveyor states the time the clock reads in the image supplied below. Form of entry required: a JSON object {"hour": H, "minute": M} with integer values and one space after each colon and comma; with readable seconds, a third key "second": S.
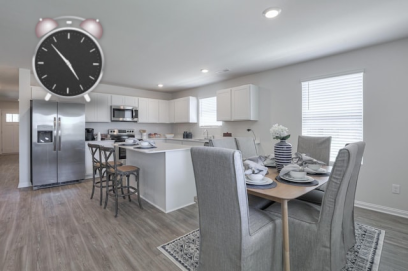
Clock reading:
{"hour": 4, "minute": 53}
